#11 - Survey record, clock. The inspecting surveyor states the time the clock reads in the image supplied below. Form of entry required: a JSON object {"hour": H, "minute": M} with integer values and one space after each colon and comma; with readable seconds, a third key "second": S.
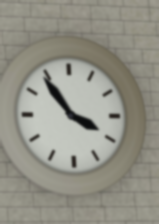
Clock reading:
{"hour": 3, "minute": 54}
